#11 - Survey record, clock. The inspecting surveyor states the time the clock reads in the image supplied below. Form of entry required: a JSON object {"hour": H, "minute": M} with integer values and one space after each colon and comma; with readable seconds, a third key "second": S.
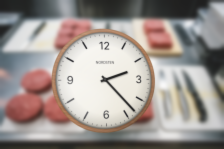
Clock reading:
{"hour": 2, "minute": 23}
